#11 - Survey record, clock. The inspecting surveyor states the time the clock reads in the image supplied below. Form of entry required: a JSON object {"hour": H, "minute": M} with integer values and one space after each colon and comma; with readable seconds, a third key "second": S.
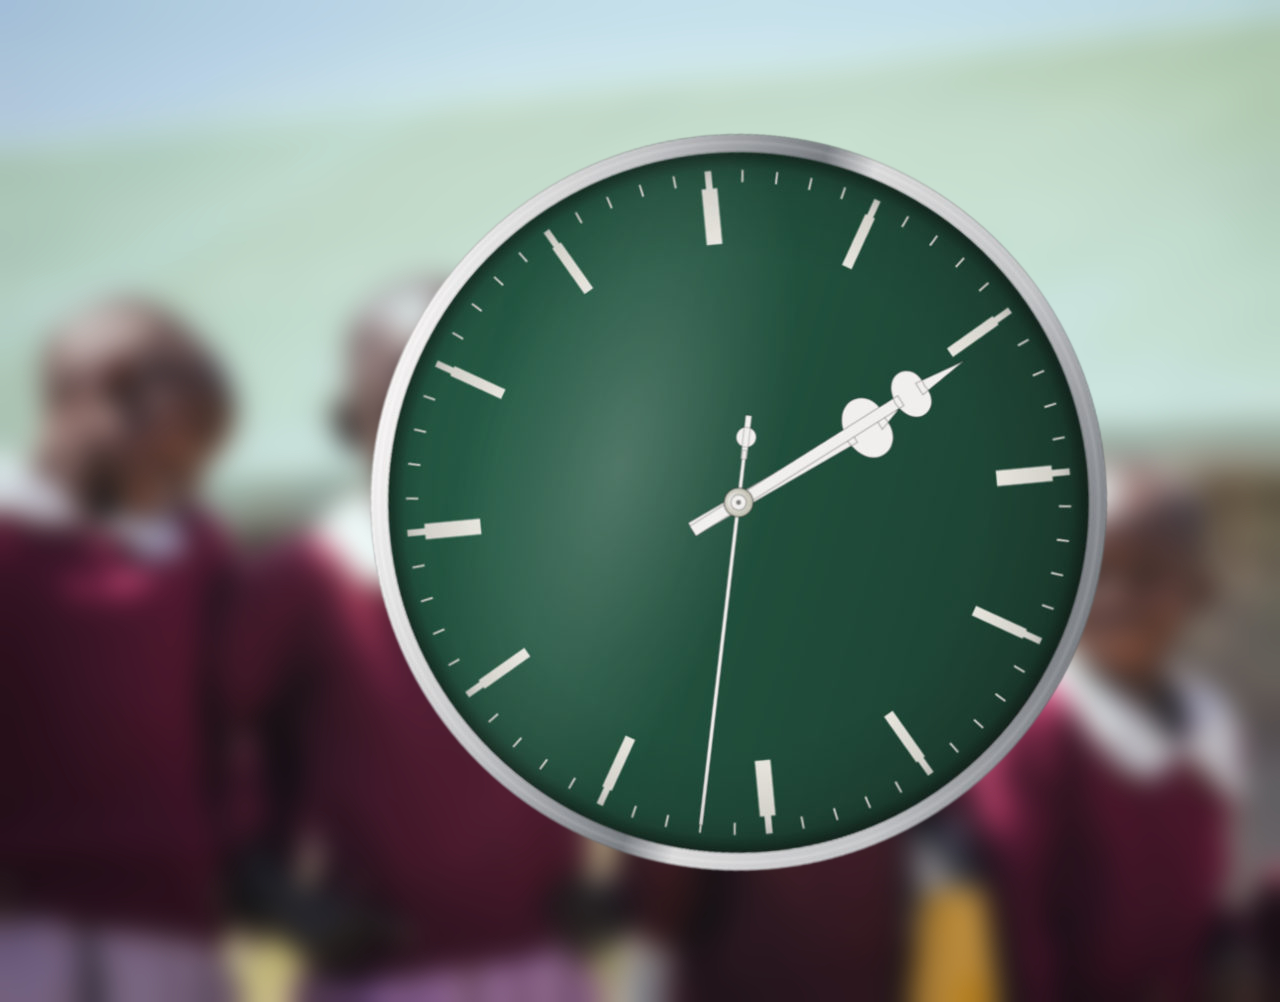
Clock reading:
{"hour": 2, "minute": 10, "second": 32}
